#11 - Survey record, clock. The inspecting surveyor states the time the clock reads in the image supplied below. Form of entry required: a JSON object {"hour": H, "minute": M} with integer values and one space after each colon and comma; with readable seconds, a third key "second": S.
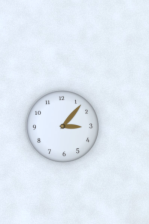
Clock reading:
{"hour": 3, "minute": 7}
